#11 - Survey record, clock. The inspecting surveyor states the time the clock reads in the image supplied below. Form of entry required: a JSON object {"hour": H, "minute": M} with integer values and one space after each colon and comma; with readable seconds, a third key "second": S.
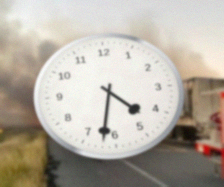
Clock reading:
{"hour": 4, "minute": 32}
